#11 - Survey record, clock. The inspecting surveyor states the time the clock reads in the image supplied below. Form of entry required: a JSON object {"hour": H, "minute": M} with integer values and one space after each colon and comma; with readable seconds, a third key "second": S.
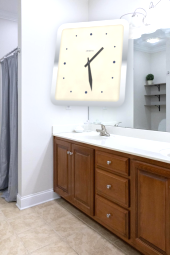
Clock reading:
{"hour": 1, "minute": 28}
